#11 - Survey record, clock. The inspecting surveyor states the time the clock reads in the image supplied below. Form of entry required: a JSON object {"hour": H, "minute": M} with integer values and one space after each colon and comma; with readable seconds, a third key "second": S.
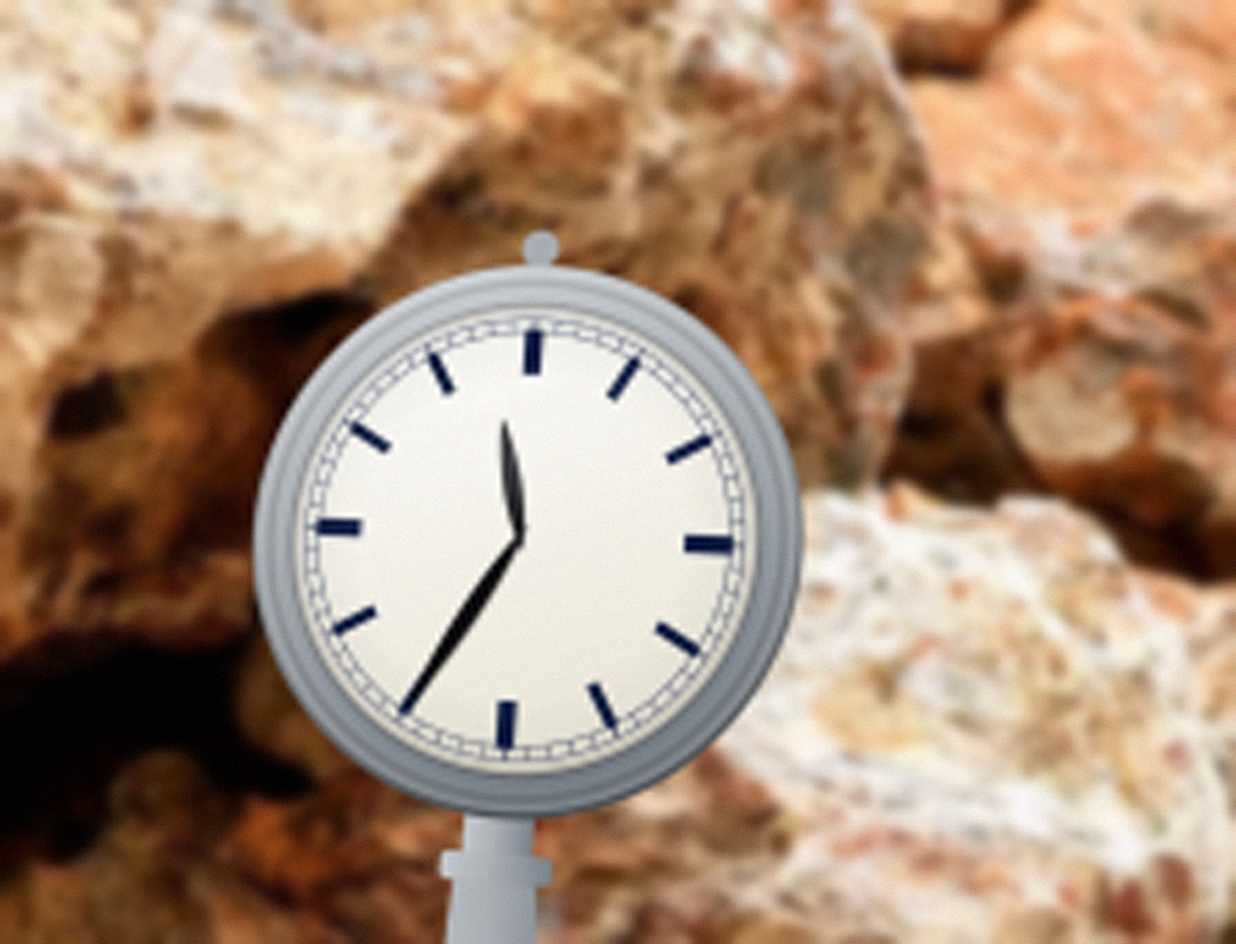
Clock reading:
{"hour": 11, "minute": 35}
